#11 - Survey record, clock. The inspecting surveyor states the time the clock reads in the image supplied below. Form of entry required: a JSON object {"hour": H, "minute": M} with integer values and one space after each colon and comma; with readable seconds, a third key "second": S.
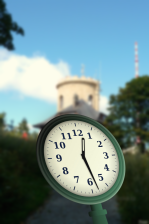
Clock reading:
{"hour": 12, "minute": 28}
